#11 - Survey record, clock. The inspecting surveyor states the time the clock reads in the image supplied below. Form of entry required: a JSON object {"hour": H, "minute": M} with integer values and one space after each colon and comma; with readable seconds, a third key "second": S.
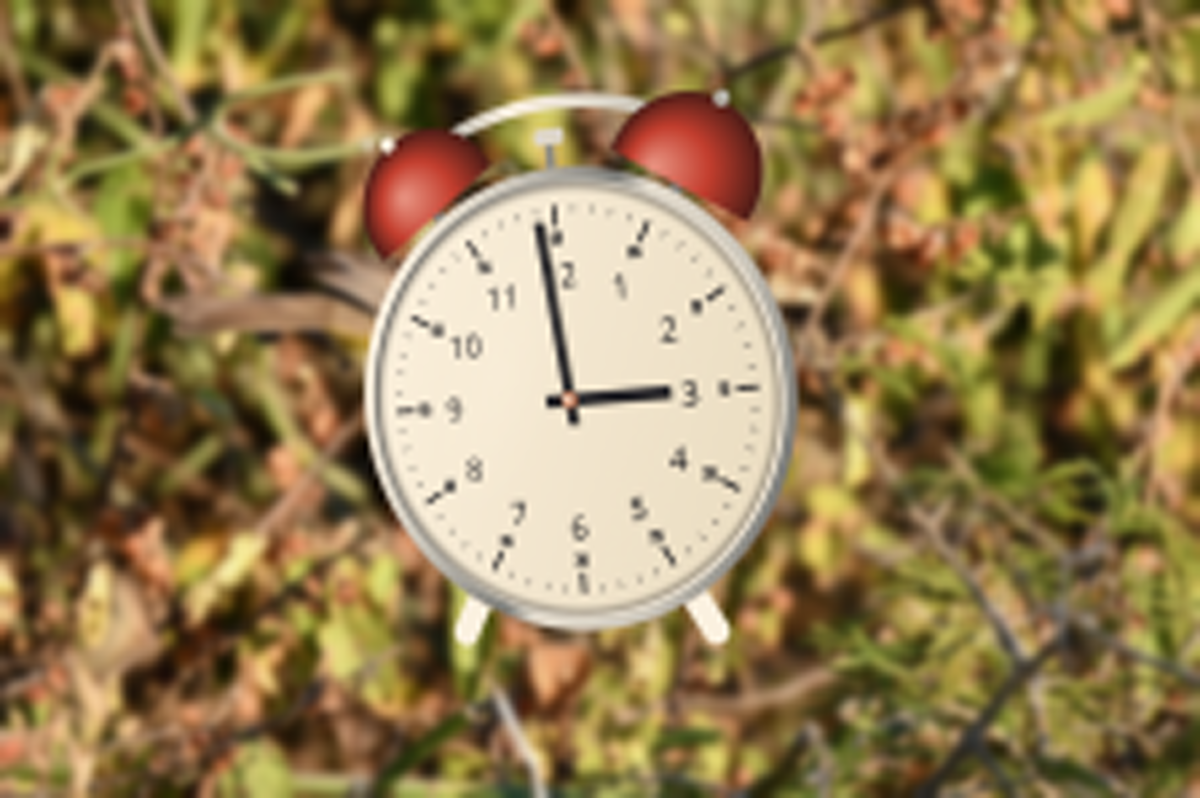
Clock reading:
{"hour": 2, "minute": 59}
